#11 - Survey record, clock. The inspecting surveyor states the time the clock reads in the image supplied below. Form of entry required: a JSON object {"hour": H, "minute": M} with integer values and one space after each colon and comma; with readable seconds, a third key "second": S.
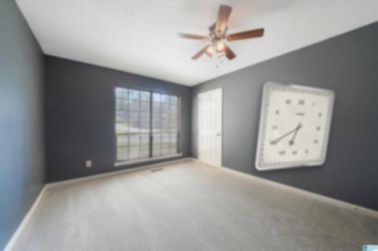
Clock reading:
{"hour": 6, "minute": 40}
